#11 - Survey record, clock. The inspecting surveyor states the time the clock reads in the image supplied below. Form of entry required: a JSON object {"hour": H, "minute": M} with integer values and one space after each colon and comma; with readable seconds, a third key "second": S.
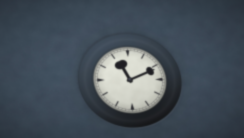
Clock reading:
{"hour": 11, "minute": 11}
